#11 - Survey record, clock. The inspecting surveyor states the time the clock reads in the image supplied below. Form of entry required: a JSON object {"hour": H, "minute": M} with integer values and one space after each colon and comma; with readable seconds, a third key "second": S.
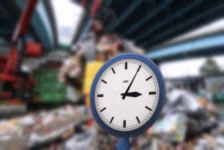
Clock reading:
{"hour": 3, "minute": 5}
